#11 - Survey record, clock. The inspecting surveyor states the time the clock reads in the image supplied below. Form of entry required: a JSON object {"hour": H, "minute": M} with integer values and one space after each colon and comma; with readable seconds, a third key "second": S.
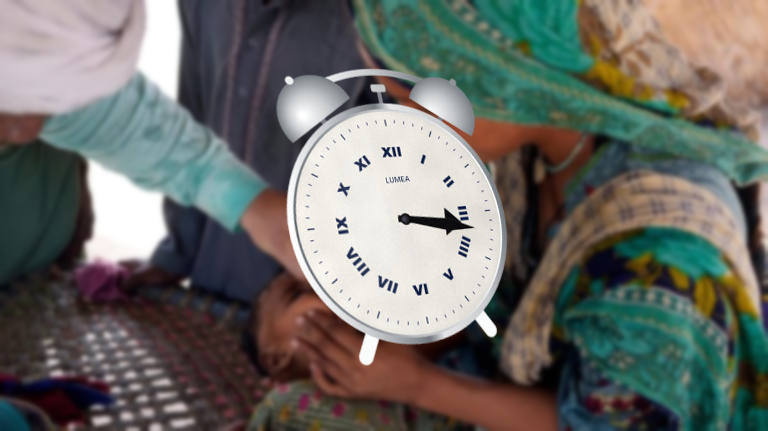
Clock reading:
{"hour": 3, "minute": 17}
